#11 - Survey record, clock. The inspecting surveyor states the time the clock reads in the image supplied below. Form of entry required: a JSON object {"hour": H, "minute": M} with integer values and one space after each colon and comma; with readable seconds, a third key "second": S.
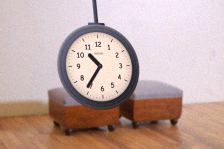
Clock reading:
{"hour": 10, "minute": 36}
